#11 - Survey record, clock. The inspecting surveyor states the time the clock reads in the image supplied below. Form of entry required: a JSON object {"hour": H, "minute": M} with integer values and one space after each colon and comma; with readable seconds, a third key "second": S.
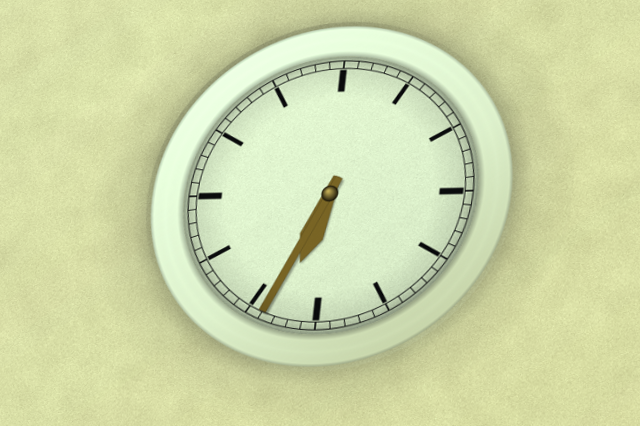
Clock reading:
{"hour": 6, "minute": 34}
